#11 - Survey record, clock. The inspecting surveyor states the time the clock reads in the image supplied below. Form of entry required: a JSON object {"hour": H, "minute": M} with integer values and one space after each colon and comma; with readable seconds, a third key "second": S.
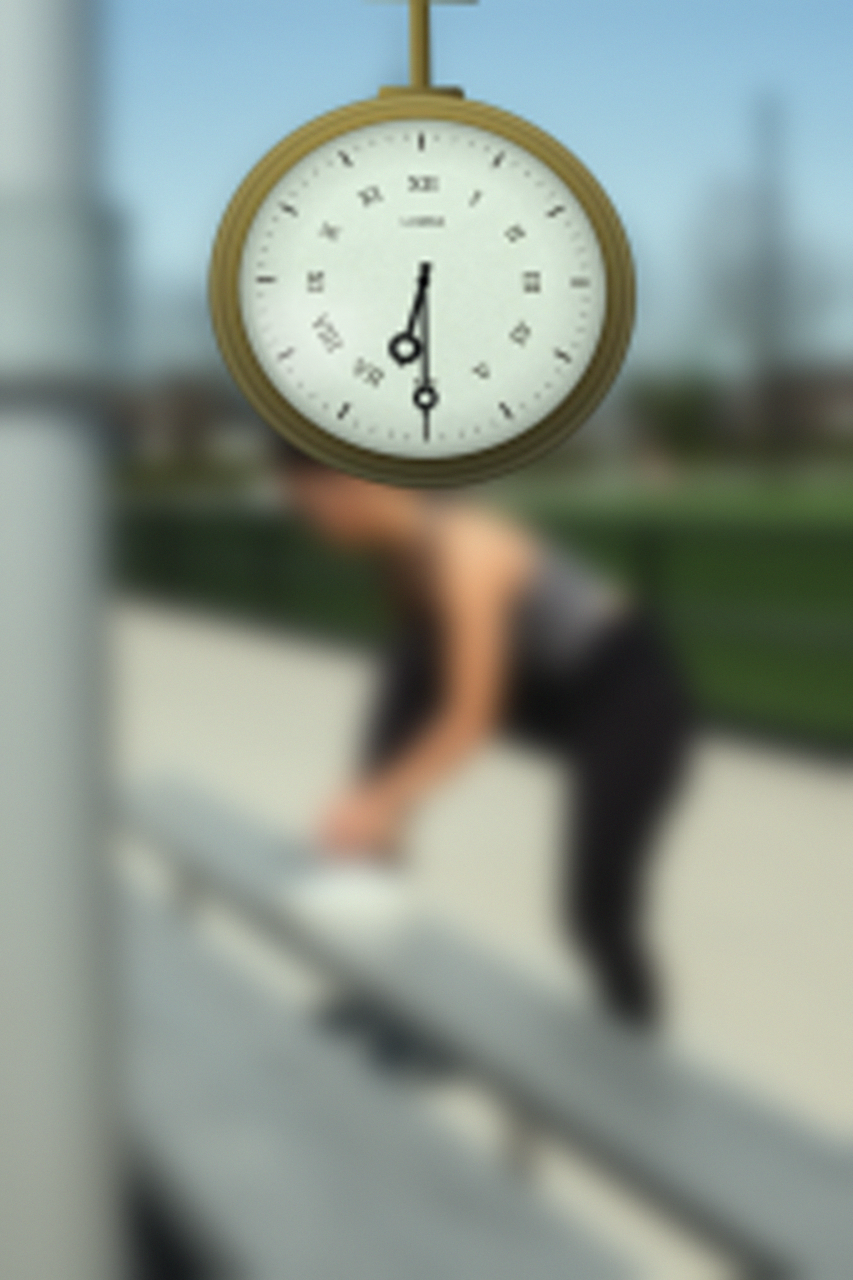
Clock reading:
{"hour": 6, "minute": 30}
